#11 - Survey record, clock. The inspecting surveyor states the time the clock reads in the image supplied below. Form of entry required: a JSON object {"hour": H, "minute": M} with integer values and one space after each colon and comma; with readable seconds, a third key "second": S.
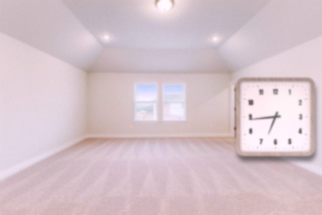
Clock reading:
{"hour": 6, "minute": 44}
